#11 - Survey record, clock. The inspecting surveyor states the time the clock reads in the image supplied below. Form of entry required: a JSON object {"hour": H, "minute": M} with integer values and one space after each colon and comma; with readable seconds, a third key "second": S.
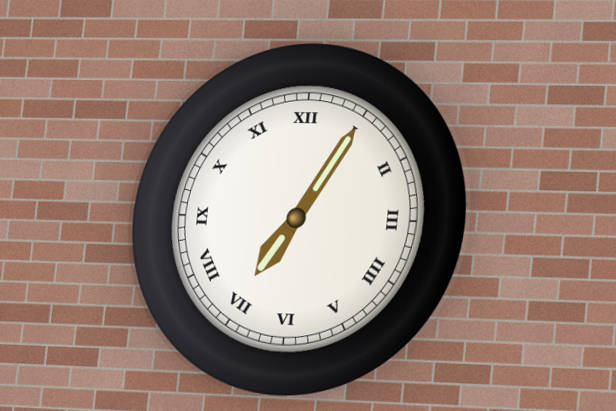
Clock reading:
{"hour": 7, "minute": 5}
